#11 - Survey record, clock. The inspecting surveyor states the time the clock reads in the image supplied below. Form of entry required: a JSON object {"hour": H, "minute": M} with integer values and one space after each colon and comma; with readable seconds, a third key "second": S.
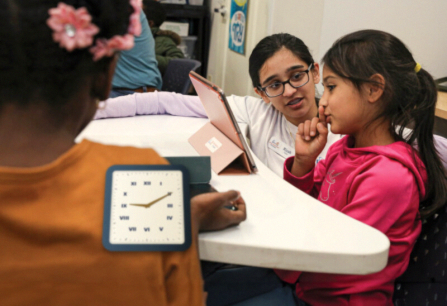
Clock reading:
{"hour": 9, "minute": 10}
